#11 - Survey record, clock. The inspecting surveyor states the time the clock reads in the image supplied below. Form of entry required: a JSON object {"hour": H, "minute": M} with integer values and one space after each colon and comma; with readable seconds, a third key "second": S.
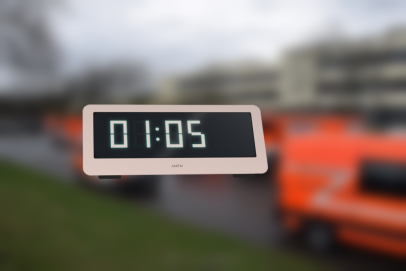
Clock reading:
{"hour": 1, "minute": 5}
